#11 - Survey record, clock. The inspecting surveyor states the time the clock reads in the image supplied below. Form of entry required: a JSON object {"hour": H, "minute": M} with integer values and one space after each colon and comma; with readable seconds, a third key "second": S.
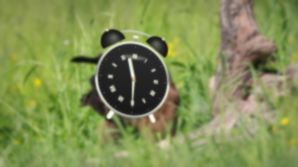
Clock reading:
{"hour": 11, "minute": 30}
